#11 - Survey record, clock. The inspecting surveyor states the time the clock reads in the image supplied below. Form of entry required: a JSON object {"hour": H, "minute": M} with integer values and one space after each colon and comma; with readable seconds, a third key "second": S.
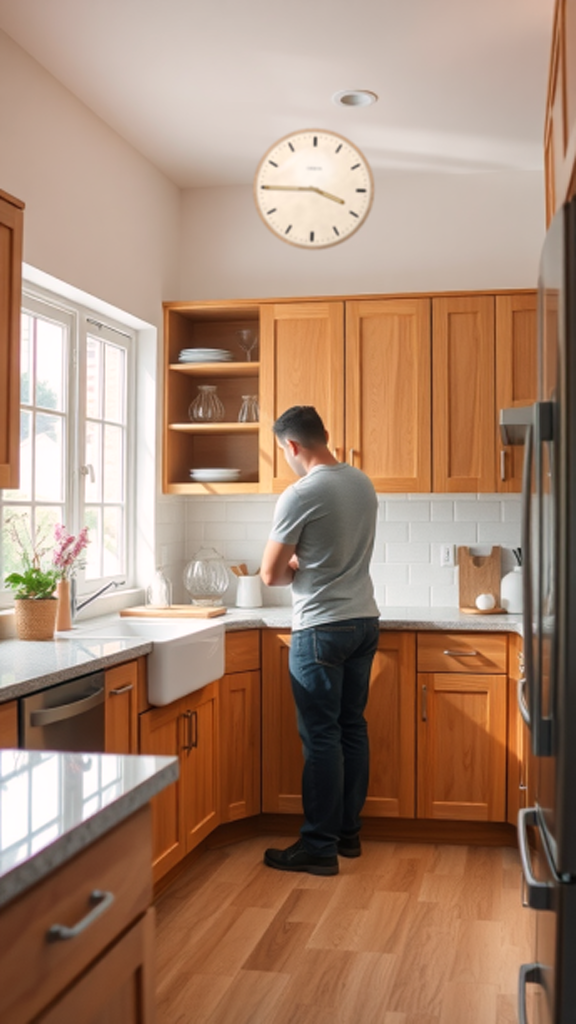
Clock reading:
{"hour": 3, "minute": 45}
